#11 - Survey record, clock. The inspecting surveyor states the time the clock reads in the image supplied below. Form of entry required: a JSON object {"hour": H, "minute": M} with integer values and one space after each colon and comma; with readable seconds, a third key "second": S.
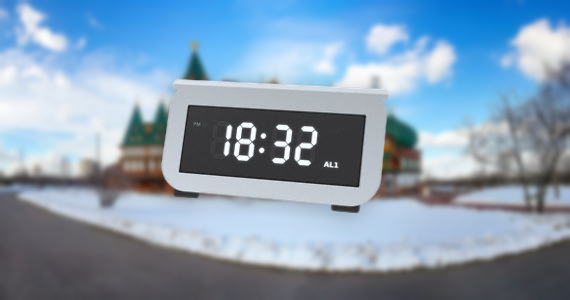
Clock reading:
{"hour": 18, "minute": 32}
